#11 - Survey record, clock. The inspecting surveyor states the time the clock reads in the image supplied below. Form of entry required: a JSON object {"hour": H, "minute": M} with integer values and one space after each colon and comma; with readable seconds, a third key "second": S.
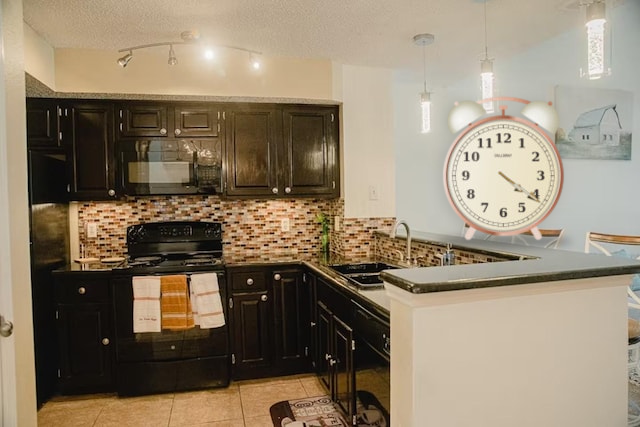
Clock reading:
{"hour": 4, "minute": 21}
